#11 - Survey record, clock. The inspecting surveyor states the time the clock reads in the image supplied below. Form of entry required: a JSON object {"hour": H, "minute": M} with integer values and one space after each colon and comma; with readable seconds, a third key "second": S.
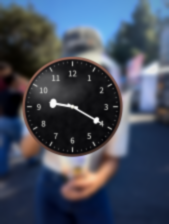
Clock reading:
{"hour": 9, "minute": 20}
